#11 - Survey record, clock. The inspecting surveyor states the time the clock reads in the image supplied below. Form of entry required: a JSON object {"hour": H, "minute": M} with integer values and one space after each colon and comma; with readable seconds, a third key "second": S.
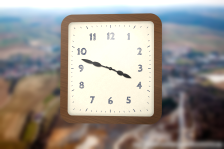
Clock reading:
{"hour": 3, "minute": 48}
